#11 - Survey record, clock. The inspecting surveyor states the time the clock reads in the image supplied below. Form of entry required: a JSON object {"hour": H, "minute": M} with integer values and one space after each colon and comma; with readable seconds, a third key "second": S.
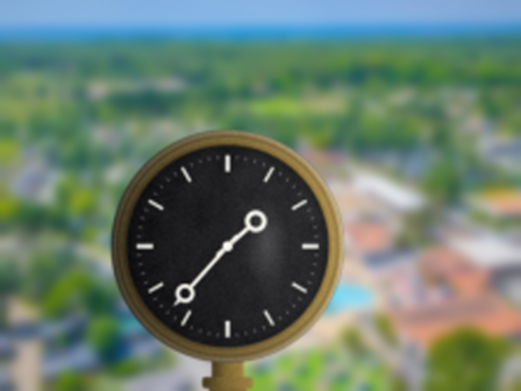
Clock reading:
{"hour": 1, "minute": 37}
